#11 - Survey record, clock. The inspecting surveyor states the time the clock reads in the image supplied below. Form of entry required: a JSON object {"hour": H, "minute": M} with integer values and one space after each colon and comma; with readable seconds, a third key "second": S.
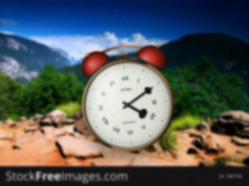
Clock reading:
{"hour": 4, "minute": 10}
